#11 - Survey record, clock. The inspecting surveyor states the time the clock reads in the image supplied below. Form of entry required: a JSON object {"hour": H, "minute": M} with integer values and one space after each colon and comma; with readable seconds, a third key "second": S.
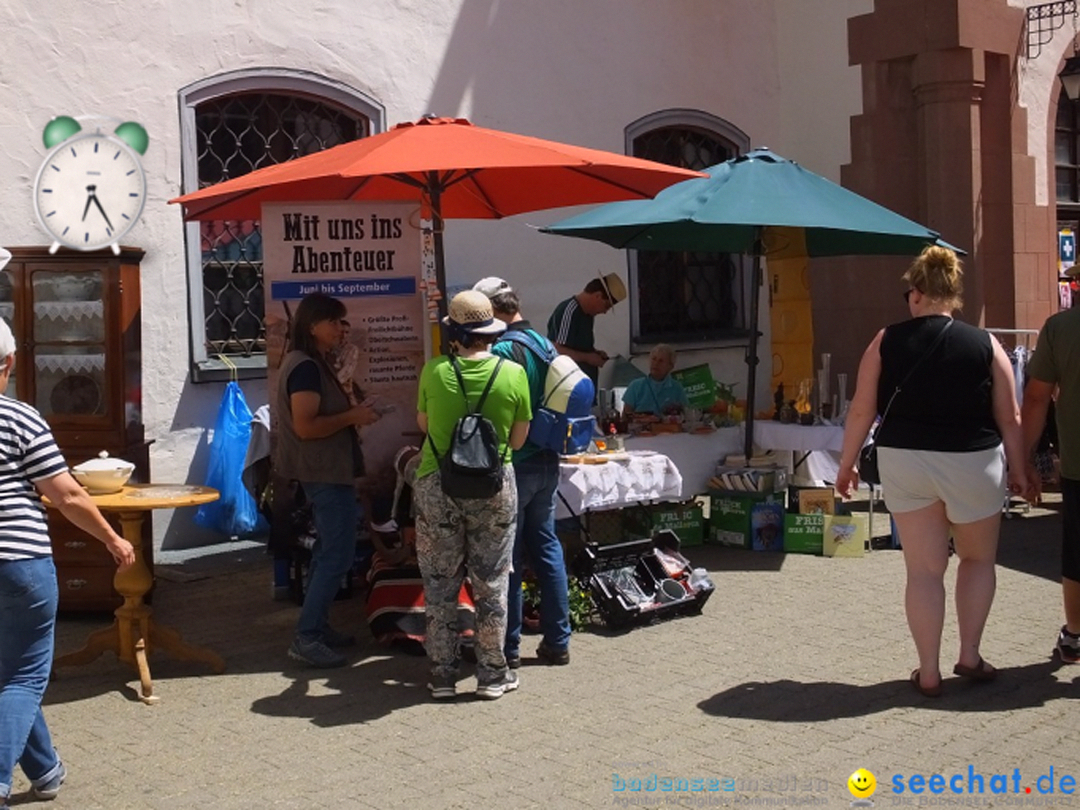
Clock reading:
{"hour": 6, "minute": 24}
